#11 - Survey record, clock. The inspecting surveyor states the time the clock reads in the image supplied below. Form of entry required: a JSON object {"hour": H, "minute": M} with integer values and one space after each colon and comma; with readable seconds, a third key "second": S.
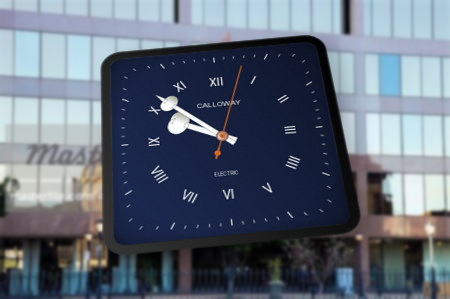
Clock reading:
{"hour": 9, "minute": 52, "second": 3}
